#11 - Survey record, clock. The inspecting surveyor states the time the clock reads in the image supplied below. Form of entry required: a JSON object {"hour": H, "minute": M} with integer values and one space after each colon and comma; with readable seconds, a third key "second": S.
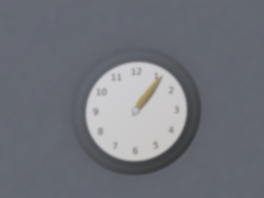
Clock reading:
{"hour": 1, "minute": 6}
